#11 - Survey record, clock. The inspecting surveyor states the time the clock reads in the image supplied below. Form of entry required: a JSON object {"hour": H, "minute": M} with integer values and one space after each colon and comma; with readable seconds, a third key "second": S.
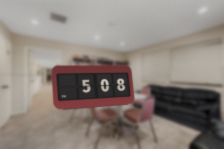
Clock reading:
{"hour": 5, "minute": 8}
